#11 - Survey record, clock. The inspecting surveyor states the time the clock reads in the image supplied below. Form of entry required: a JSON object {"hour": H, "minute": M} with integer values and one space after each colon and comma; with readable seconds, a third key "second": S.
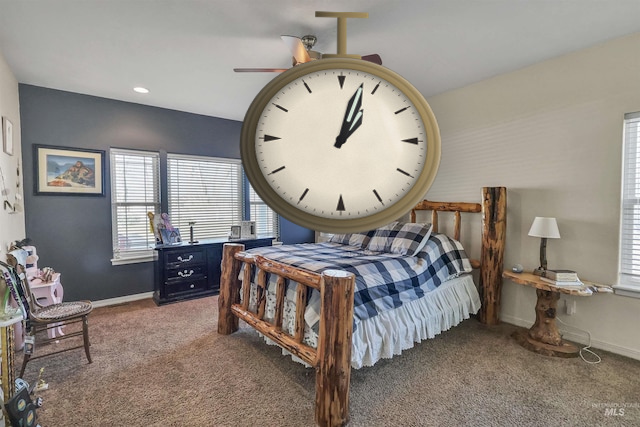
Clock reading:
{"hour": 1, "minute": 3}
